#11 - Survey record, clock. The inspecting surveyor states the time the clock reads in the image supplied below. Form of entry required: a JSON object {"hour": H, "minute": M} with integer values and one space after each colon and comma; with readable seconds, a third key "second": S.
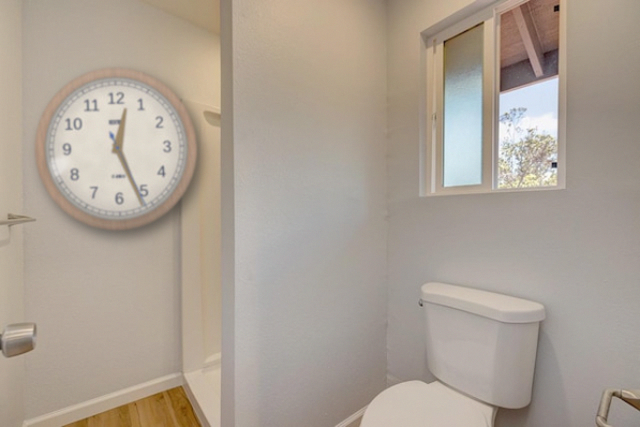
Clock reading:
{"hour": 12, "minute": 26, "second": 26}
